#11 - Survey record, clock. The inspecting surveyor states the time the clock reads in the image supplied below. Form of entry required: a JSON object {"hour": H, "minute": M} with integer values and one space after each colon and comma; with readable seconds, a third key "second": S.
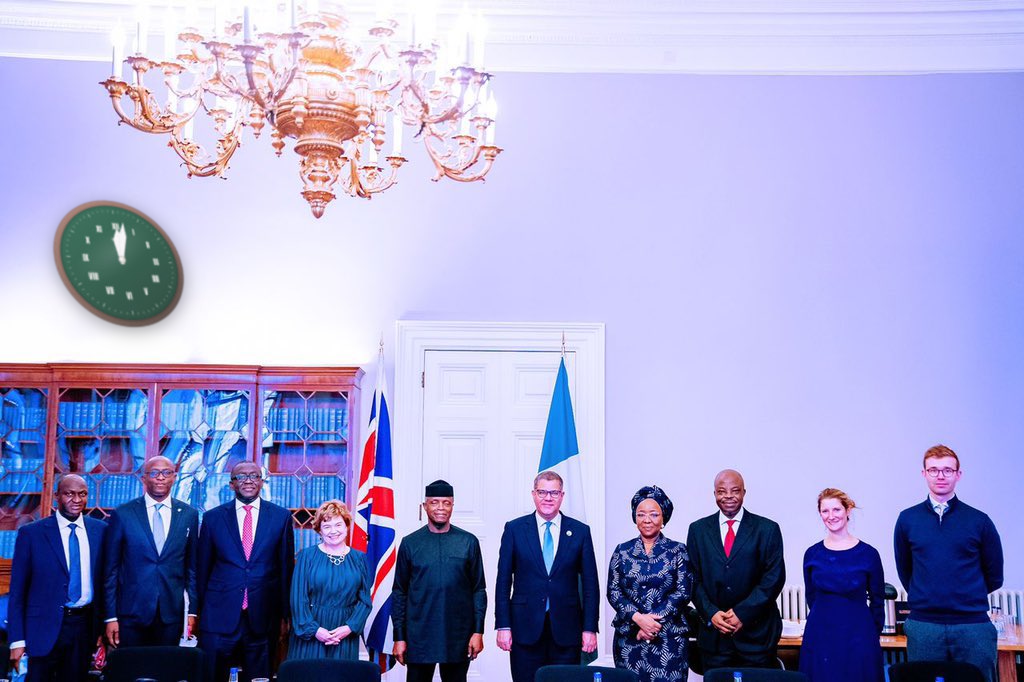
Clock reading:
{"hour": 12, "minute": 2}
